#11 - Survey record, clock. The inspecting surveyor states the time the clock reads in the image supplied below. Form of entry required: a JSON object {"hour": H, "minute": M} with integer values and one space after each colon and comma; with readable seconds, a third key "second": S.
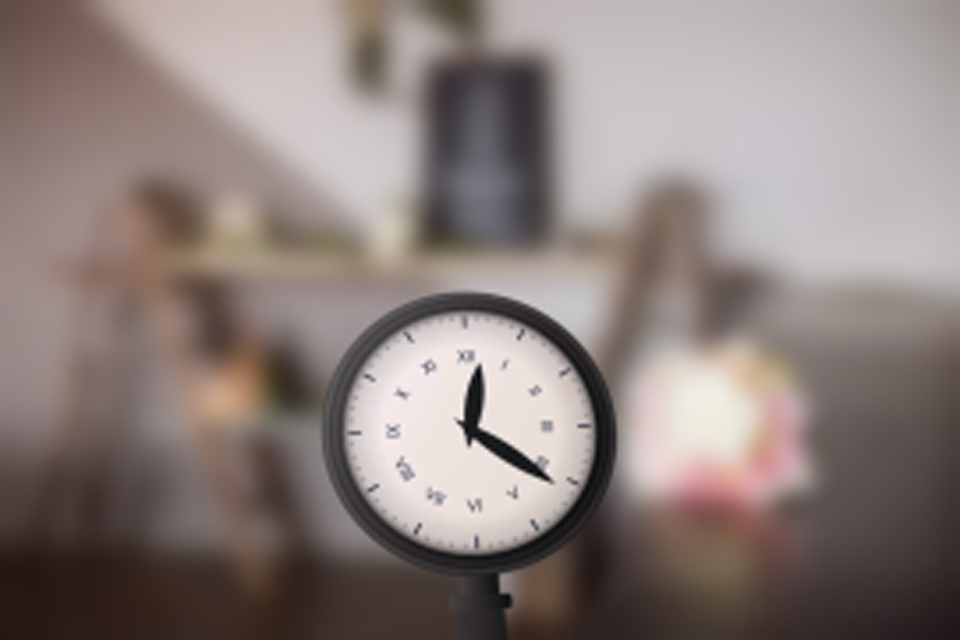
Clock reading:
{"hour": 12, "minute": 21}
